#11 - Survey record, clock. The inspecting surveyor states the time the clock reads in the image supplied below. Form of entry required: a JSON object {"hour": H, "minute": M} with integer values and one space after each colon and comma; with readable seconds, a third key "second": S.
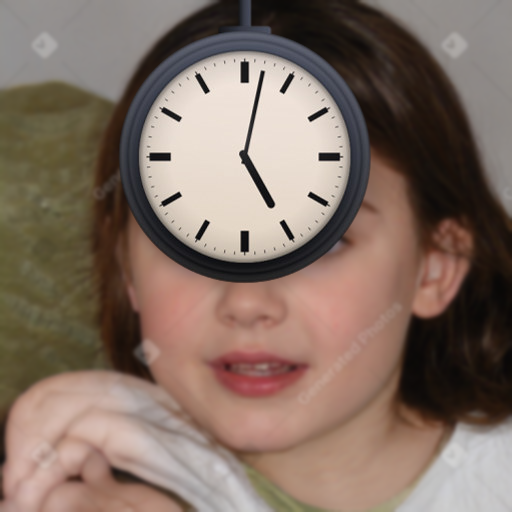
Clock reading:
{"hour": 5, "minute": 2}
